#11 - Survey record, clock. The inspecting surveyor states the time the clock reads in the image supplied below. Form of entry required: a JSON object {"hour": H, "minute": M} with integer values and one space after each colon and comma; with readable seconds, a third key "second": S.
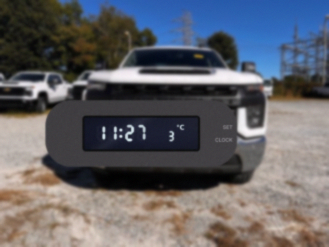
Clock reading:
{"hour": 11, "minute": 27}
